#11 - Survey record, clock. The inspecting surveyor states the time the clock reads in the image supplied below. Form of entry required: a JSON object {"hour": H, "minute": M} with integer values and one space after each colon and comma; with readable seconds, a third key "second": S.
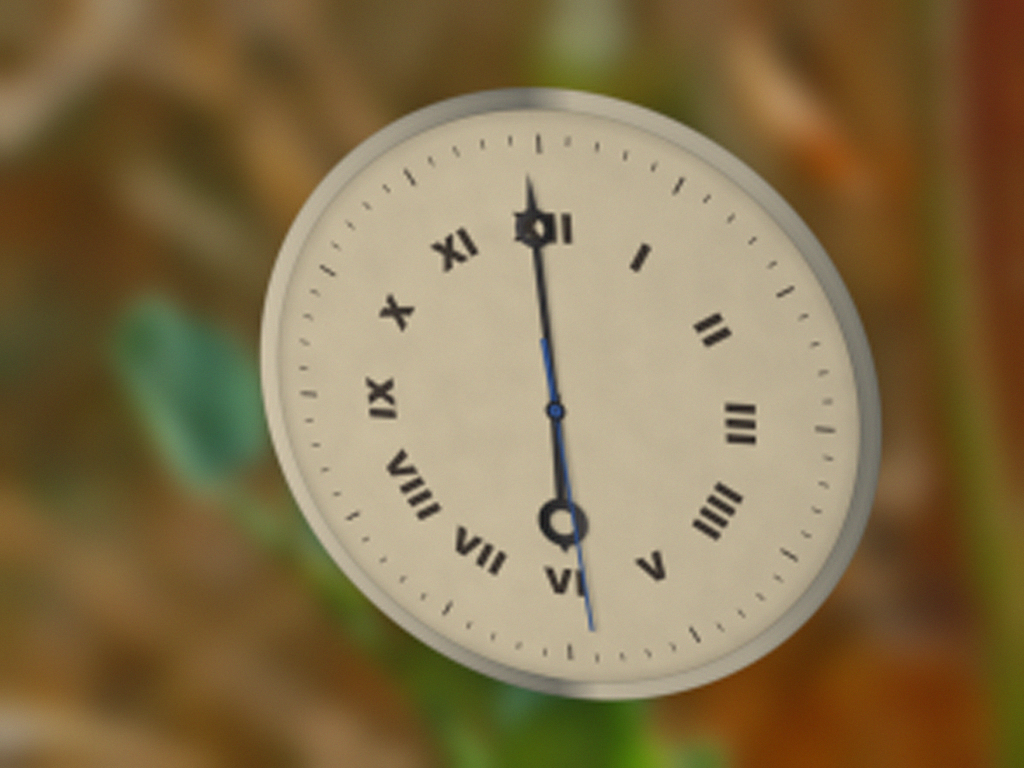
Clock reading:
{"hour": 5, "minute": 59, "second": 29}
